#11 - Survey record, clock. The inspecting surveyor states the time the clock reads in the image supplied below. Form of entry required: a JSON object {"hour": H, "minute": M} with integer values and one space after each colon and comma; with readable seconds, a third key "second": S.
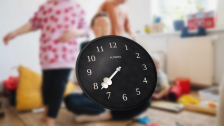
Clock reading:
{"hour": 7, "minute": 38}
